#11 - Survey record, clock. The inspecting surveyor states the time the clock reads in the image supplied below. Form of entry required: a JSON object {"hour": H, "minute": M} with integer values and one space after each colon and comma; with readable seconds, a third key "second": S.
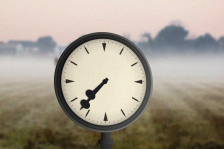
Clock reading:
{"hour": 7, "minute": 37}
